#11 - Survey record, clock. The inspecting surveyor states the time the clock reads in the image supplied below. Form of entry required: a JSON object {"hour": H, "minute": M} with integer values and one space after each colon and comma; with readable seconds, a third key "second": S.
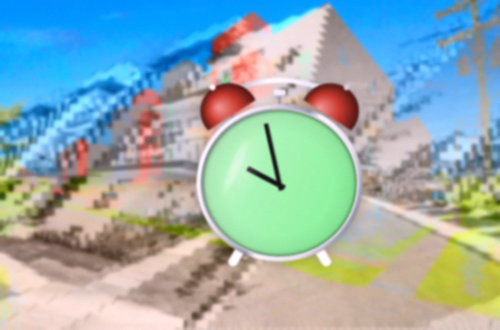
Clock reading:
{"hour": 9, "minute": 58}
